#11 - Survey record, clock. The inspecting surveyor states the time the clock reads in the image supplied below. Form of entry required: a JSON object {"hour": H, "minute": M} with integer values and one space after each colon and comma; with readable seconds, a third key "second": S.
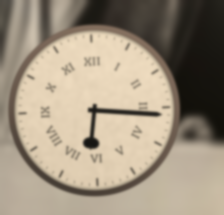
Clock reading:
{"hour": 6, "minute": 16}
